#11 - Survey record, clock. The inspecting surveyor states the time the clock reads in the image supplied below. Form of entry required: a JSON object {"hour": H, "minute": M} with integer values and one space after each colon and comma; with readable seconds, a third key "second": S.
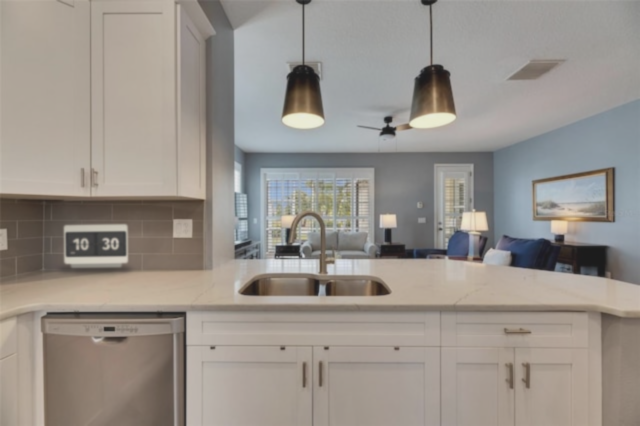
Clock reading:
{"hour": 10, "minute": 30}
